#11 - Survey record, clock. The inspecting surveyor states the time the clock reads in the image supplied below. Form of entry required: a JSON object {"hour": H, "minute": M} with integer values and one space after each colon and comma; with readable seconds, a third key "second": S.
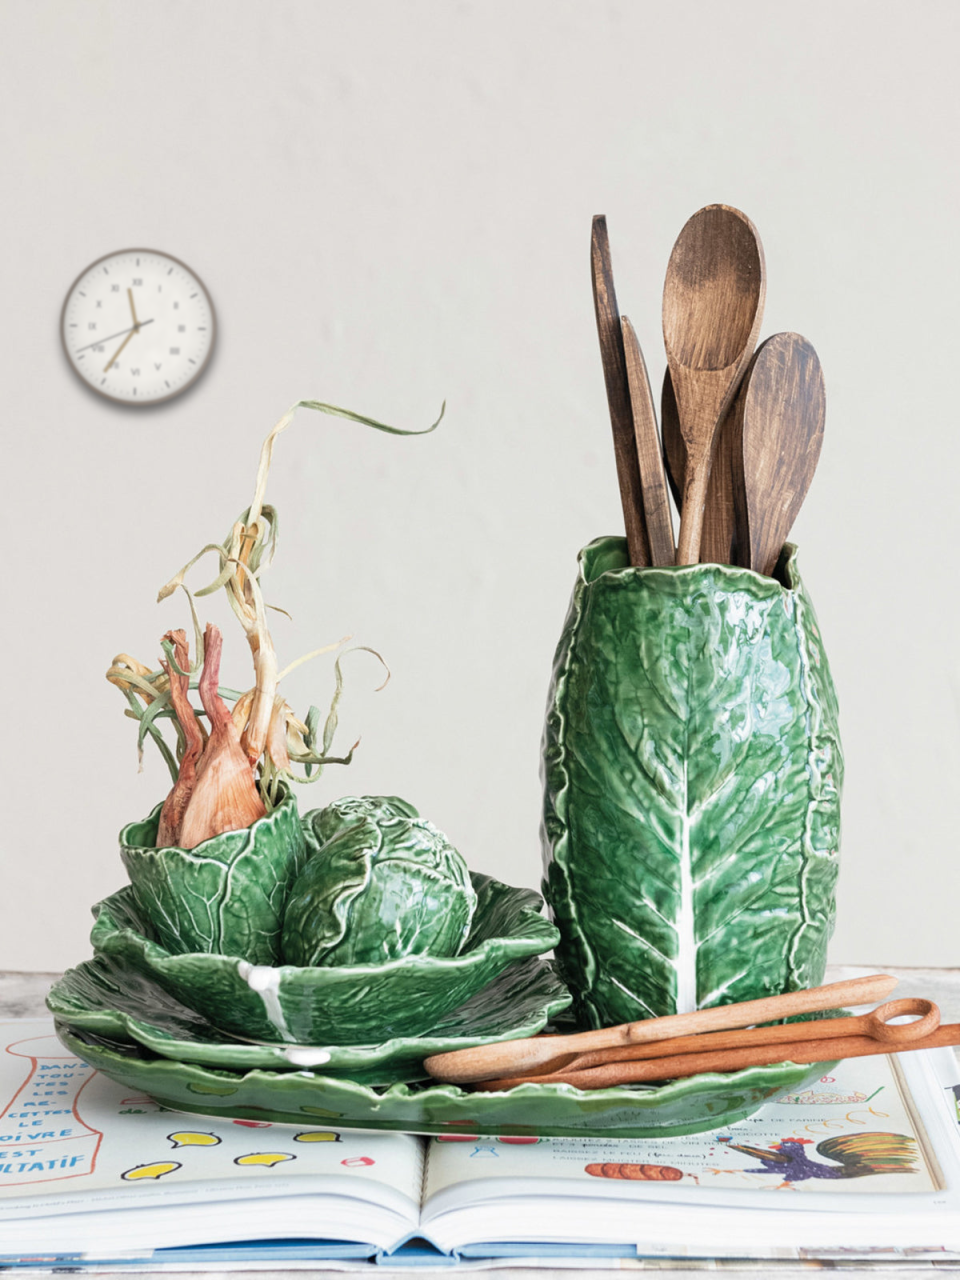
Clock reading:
{"hour": 11, "minute": 35, "second": 41}
